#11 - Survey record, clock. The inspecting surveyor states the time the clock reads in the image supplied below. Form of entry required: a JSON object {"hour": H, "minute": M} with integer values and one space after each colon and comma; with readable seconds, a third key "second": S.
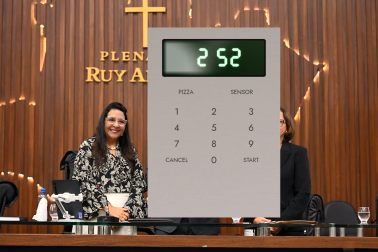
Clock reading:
{"hour": 2, "minute": 52}
